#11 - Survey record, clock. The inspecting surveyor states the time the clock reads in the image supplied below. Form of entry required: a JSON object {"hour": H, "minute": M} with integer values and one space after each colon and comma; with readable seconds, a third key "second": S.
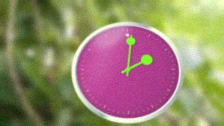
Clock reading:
{"hour": 2, "minute": 1}
